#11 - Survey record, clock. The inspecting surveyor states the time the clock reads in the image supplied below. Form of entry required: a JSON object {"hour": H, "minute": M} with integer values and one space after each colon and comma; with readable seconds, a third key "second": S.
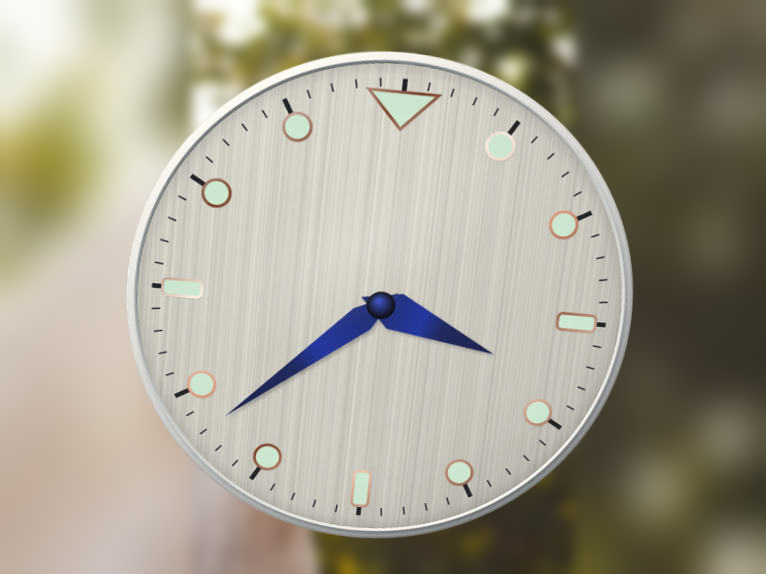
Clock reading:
{"hour": 3, "minute": 38}
